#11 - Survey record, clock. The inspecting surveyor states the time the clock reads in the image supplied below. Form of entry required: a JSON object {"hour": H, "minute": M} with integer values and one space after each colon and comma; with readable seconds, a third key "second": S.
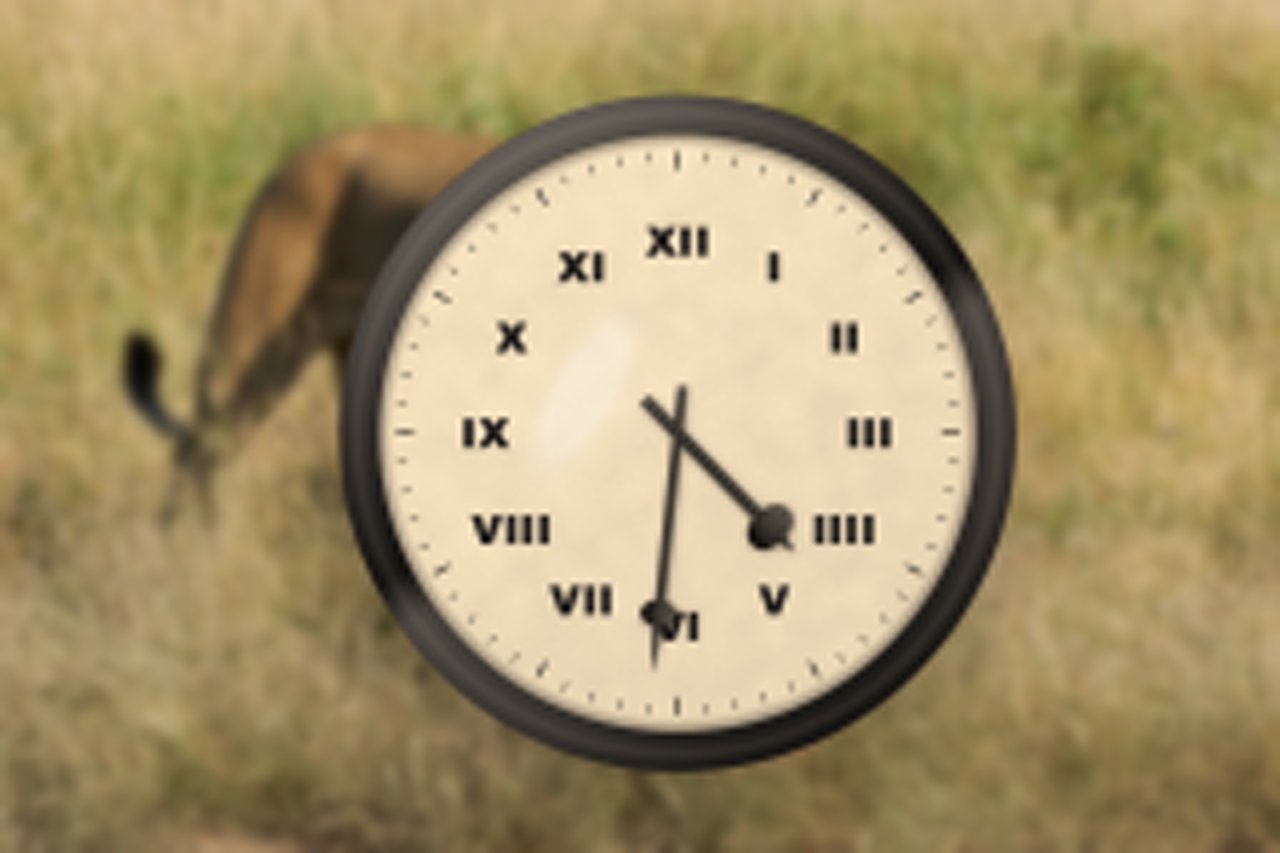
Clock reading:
{"hour": 4, "minute": 31}
